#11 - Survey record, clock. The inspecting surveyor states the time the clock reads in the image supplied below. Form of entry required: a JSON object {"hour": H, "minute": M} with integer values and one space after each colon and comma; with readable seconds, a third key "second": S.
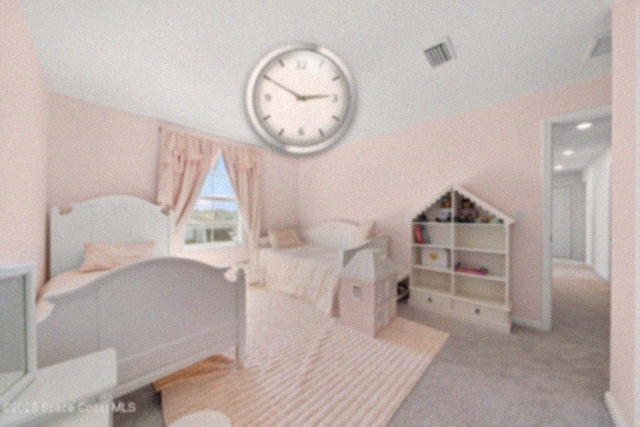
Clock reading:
{"hour": 2, "minute": 50}
